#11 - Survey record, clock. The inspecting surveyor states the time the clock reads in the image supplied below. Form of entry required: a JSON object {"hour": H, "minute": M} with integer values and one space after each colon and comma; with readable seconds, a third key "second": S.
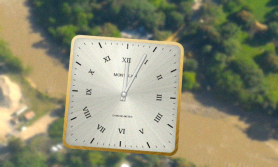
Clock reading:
{"hour": 12, "minute": 4}
